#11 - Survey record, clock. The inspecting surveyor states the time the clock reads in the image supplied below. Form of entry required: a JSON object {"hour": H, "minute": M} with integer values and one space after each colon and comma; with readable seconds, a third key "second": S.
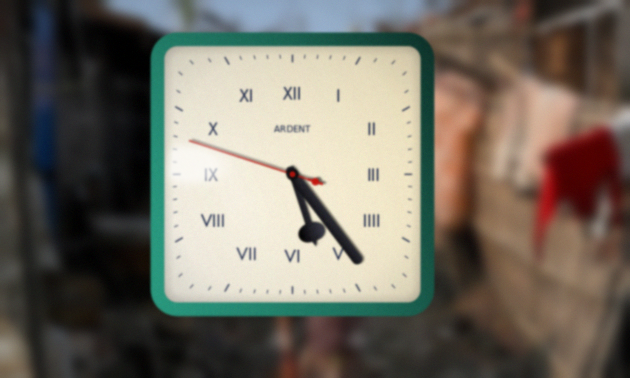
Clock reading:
{"hour": 5, "minute": 23, "second": 48}
